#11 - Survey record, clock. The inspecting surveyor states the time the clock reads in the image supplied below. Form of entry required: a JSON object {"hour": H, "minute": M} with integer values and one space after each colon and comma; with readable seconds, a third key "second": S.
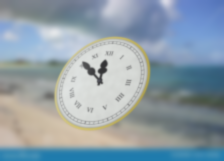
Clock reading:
{"hour": 11, "minute": 51}
